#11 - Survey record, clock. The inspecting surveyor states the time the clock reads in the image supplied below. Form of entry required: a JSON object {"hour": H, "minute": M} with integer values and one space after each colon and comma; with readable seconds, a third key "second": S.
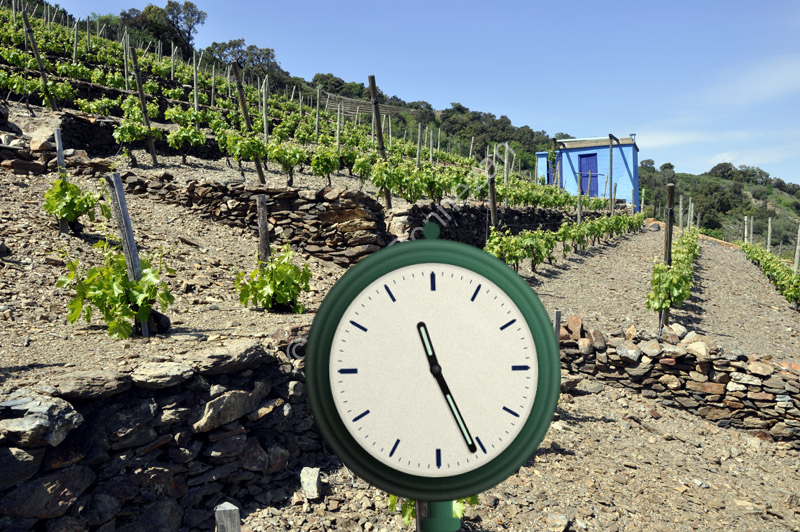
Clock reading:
{"hour": 11, "minute": 26}
